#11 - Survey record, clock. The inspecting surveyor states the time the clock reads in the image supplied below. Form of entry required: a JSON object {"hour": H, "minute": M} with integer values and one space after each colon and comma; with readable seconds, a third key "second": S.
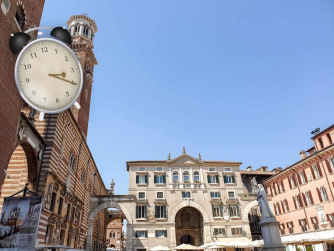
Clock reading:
{"hour": 3, "minute": 20}
